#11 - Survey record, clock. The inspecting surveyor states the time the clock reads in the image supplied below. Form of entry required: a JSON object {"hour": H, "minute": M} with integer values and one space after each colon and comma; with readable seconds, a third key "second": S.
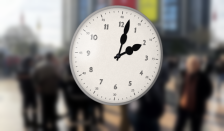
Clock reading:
{"hour": 2, "minute": 2}
